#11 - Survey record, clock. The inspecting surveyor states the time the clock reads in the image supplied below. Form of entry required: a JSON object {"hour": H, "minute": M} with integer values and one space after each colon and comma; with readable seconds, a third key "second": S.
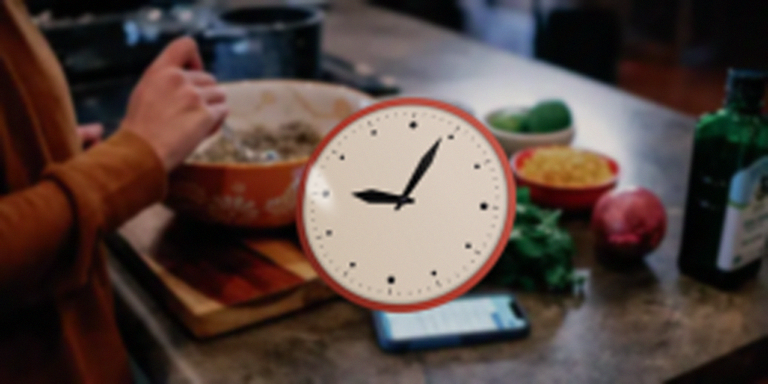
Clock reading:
{"hour": 9, "minute": 4}
